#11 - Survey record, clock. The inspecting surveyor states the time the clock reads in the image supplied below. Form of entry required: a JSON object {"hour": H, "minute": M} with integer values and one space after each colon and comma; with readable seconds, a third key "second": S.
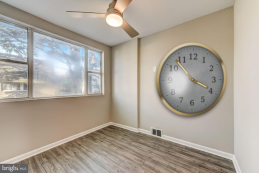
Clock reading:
{"hour": 3, "minute": 53}
